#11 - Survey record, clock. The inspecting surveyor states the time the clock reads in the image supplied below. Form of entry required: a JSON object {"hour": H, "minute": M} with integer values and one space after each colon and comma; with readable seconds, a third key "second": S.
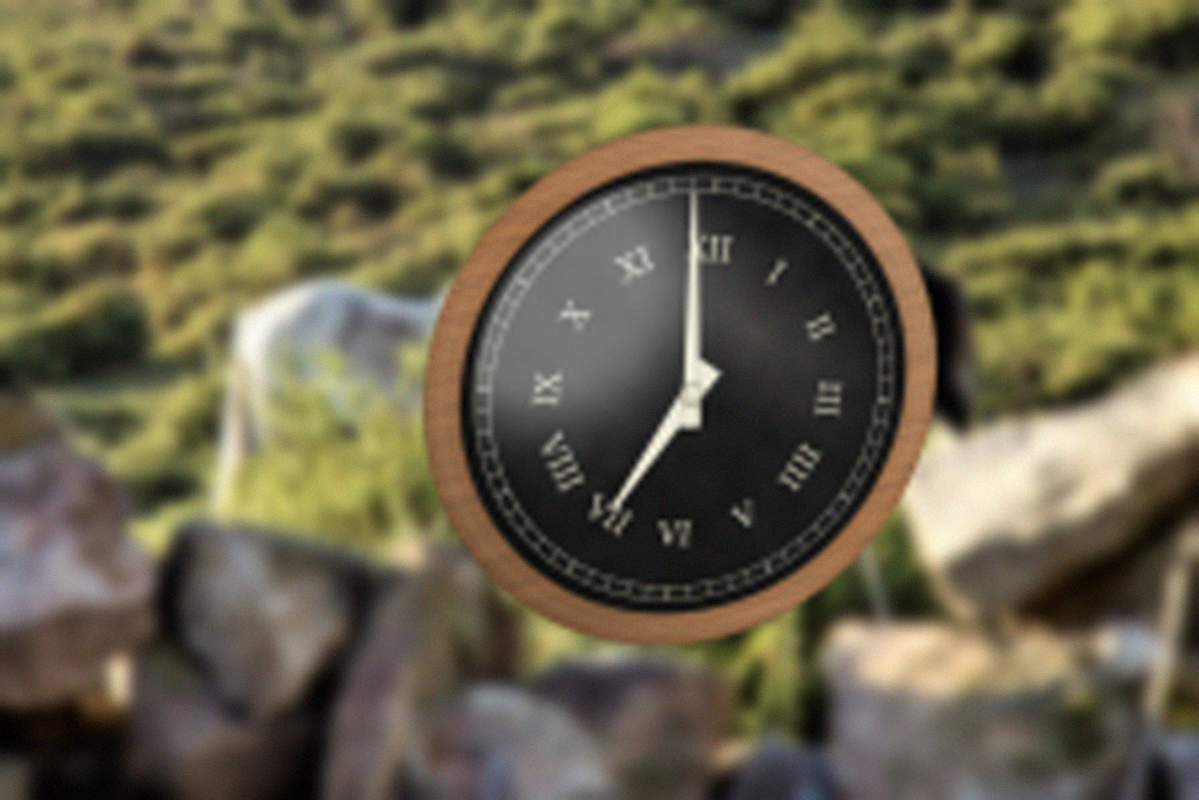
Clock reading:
{"hour": 6, "minute": 59}
